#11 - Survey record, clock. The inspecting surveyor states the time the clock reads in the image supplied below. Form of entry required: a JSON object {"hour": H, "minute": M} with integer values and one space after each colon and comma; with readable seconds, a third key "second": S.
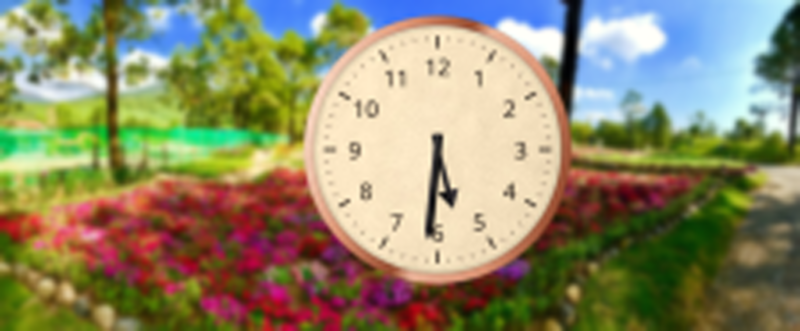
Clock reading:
{"hour": 5, "minute": 31}
